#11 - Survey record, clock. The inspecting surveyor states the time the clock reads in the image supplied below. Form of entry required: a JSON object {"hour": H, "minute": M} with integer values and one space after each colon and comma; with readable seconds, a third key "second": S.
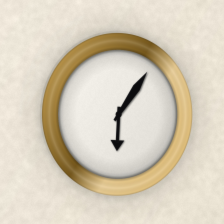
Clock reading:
{"hour": 6, "minute": 6}
